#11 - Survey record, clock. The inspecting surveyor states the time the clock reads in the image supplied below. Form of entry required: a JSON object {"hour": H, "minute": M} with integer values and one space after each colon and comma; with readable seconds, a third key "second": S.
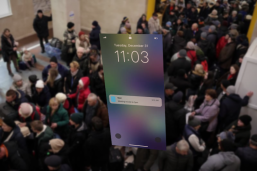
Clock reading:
{"hour": 11, "minute": 3}
